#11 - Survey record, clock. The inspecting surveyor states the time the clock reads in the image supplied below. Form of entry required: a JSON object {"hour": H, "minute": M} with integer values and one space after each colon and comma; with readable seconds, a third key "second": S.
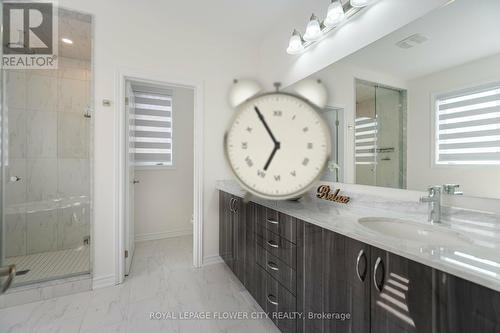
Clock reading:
{"hour": 6, "minute": 55}
